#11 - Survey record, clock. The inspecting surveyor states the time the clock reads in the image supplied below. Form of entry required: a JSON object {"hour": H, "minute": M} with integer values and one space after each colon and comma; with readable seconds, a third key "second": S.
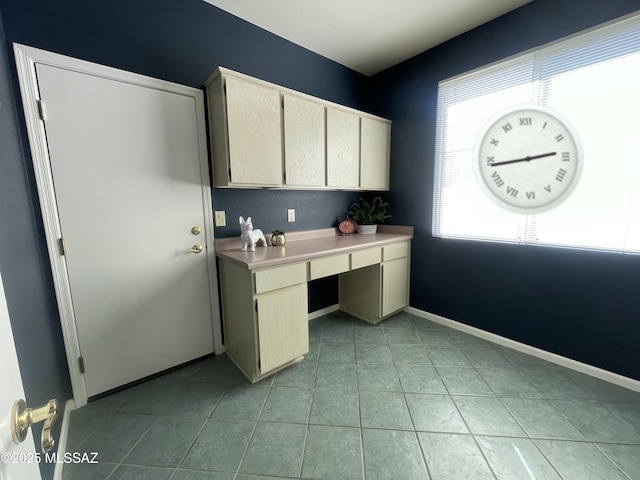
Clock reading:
{"hour": 2, "minute": 44}
